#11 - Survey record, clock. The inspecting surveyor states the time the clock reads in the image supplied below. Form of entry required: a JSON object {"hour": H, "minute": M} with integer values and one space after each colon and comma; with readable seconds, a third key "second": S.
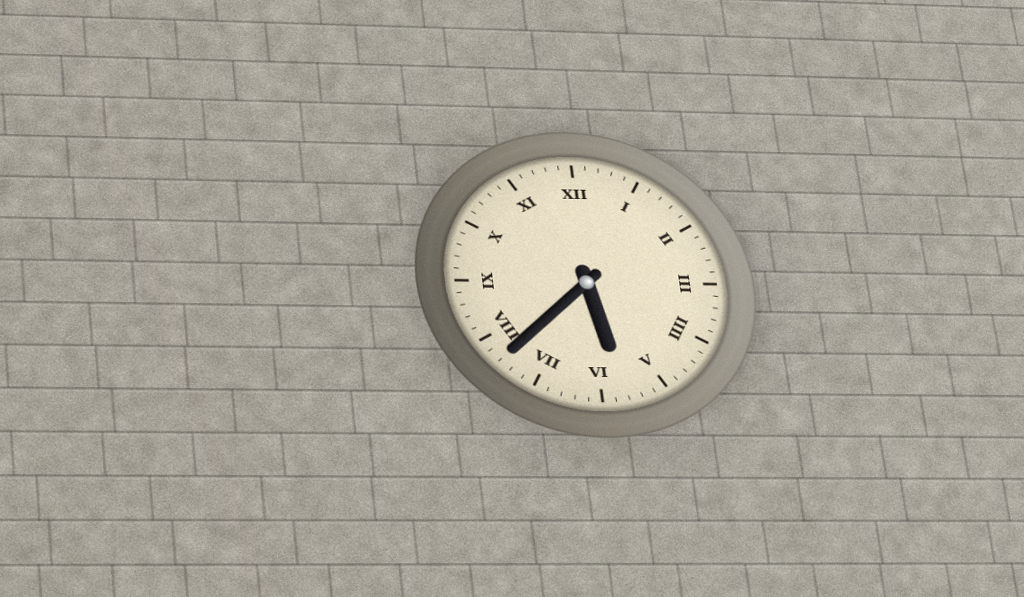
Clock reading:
{"hour": 5, "minute": 38}
